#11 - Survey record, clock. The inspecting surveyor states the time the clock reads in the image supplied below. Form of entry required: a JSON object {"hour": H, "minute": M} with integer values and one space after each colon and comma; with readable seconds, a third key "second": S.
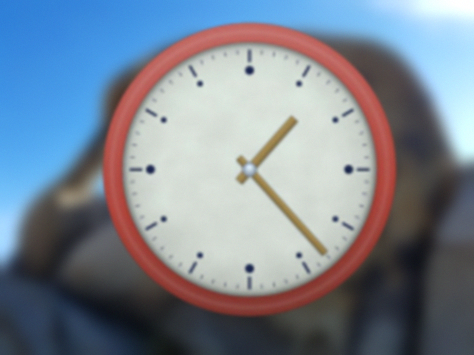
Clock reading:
{"hour": 1, "minute": 23}
